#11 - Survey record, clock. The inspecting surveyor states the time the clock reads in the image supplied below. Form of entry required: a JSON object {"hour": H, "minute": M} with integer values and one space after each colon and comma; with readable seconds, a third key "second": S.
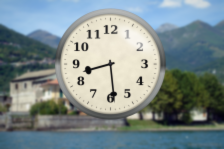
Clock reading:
{"hour": 8, "minute": 29}
